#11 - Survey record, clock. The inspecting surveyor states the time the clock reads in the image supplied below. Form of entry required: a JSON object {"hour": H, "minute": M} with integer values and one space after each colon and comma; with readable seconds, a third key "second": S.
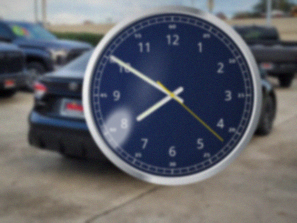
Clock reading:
{"hour": 7, "minute": 50, "second": 22}
